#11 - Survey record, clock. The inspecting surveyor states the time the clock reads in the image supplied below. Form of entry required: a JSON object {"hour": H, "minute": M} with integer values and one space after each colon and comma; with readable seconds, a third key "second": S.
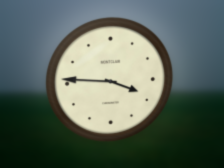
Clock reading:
{"hour": 3, "minute": 46}
